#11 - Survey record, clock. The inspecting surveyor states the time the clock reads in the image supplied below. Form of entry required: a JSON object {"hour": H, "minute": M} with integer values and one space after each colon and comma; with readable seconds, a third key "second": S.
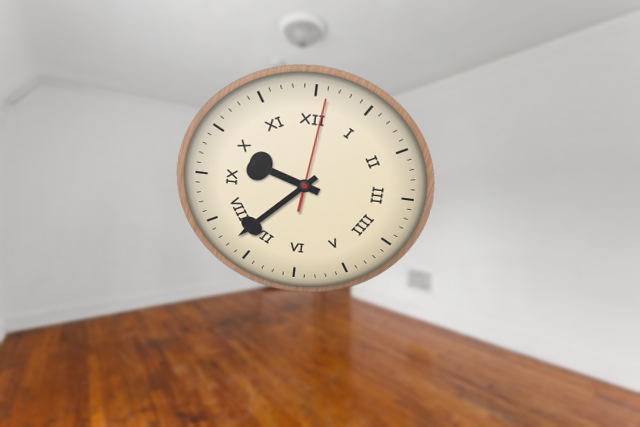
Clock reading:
{"hour": 9, "minute": 37, "second": 1}
